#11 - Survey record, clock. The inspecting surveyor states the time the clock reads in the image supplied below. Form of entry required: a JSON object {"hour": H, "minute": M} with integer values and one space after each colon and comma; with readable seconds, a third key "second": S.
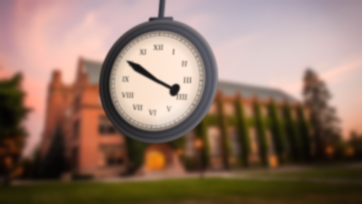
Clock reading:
{"hour": 3, "minute": 50}
